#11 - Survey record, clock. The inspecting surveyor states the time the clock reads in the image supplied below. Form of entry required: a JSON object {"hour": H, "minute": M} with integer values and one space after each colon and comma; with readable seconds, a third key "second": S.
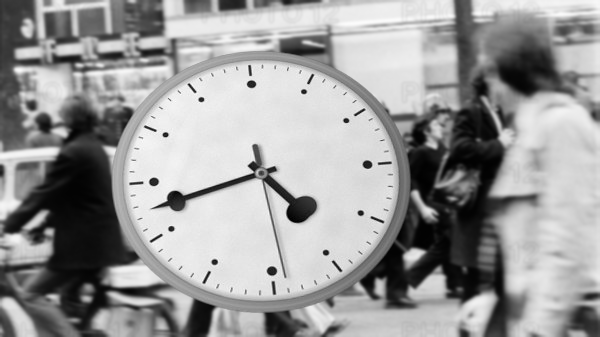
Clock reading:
{"hour": 4, "minute": 42, "second": 29}
